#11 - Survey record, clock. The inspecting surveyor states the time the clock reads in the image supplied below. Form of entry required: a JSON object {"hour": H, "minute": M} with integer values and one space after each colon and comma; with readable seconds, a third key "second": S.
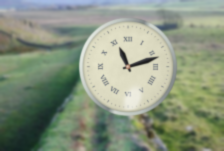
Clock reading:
{"hour": 11, "minute": 12}
